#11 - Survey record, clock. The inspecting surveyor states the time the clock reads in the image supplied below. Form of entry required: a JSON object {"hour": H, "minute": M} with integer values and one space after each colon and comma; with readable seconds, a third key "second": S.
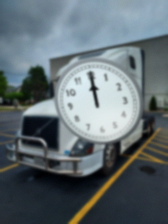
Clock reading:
{"hour": 12, "minute": 0}
